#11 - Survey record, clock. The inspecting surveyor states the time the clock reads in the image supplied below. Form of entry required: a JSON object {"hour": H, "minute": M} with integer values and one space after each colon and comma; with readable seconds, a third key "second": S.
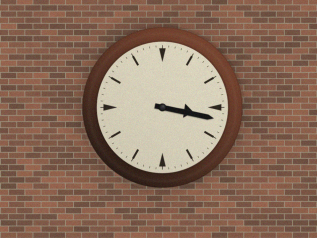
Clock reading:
{"hour": 3, "minute": 17}
